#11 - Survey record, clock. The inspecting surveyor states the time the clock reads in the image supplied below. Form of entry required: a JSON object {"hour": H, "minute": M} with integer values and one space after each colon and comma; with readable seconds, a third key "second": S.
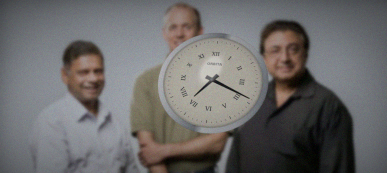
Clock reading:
{"hour": 7, "minute": 19}
